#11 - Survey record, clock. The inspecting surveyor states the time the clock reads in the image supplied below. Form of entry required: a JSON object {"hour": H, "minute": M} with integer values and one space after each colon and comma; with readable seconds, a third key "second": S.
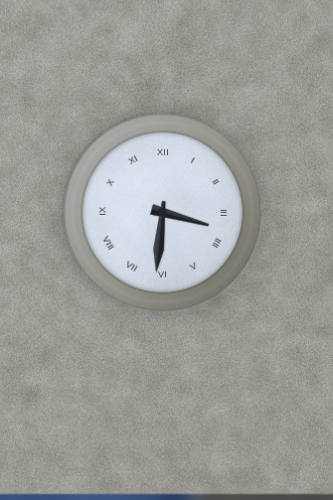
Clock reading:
{"hour": 3, "minute": 31}
